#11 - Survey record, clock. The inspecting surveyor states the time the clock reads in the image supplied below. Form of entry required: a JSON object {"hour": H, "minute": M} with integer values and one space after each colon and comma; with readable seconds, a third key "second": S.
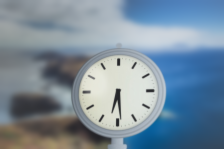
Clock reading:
{"hour": 6, "minute": 29}
